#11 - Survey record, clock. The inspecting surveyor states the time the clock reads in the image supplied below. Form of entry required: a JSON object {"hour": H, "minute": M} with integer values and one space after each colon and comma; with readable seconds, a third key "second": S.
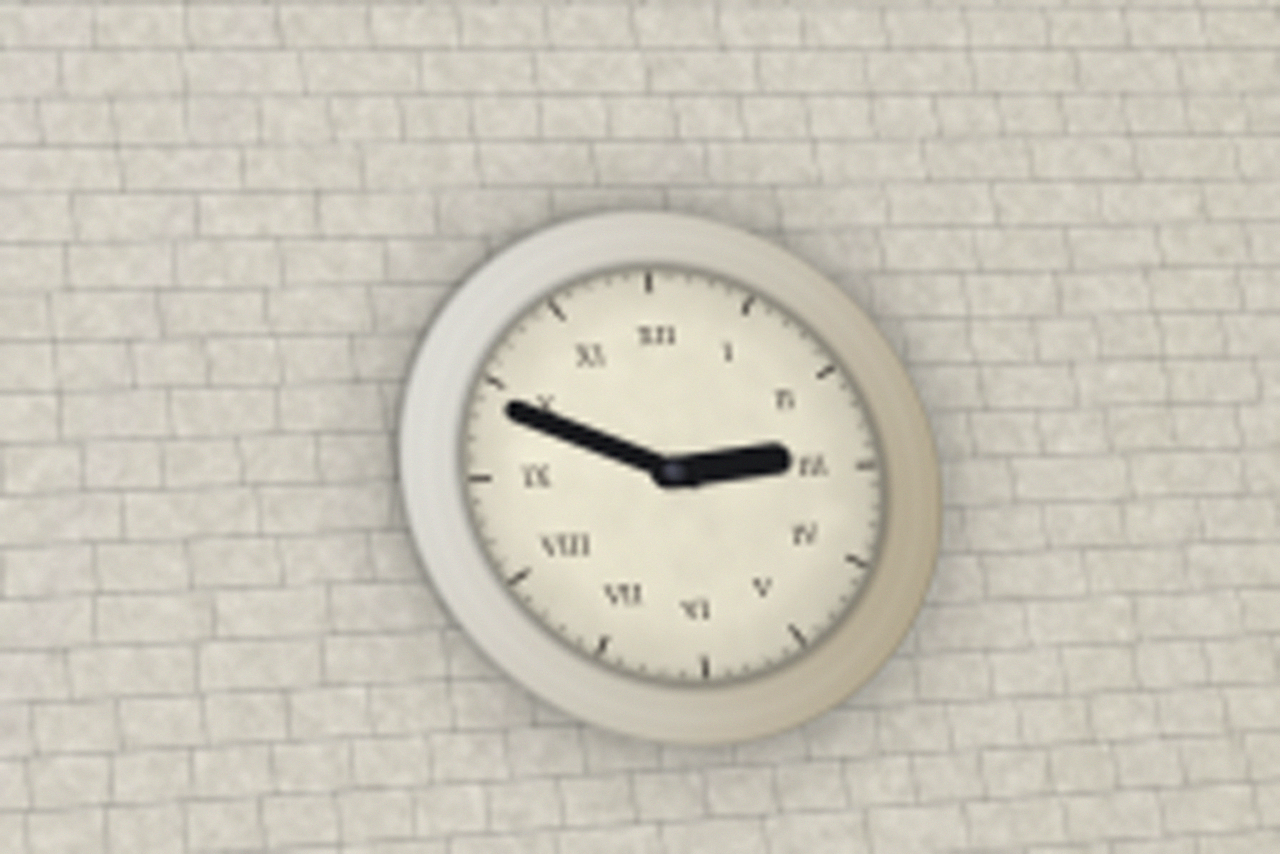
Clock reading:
{"hour": 2, "minute": 49}
